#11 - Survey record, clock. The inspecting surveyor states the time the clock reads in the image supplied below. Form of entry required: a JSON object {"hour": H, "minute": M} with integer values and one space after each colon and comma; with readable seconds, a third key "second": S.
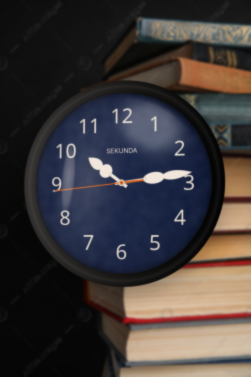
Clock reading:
{"hour": 10, "minute": 13, "second": 44}
